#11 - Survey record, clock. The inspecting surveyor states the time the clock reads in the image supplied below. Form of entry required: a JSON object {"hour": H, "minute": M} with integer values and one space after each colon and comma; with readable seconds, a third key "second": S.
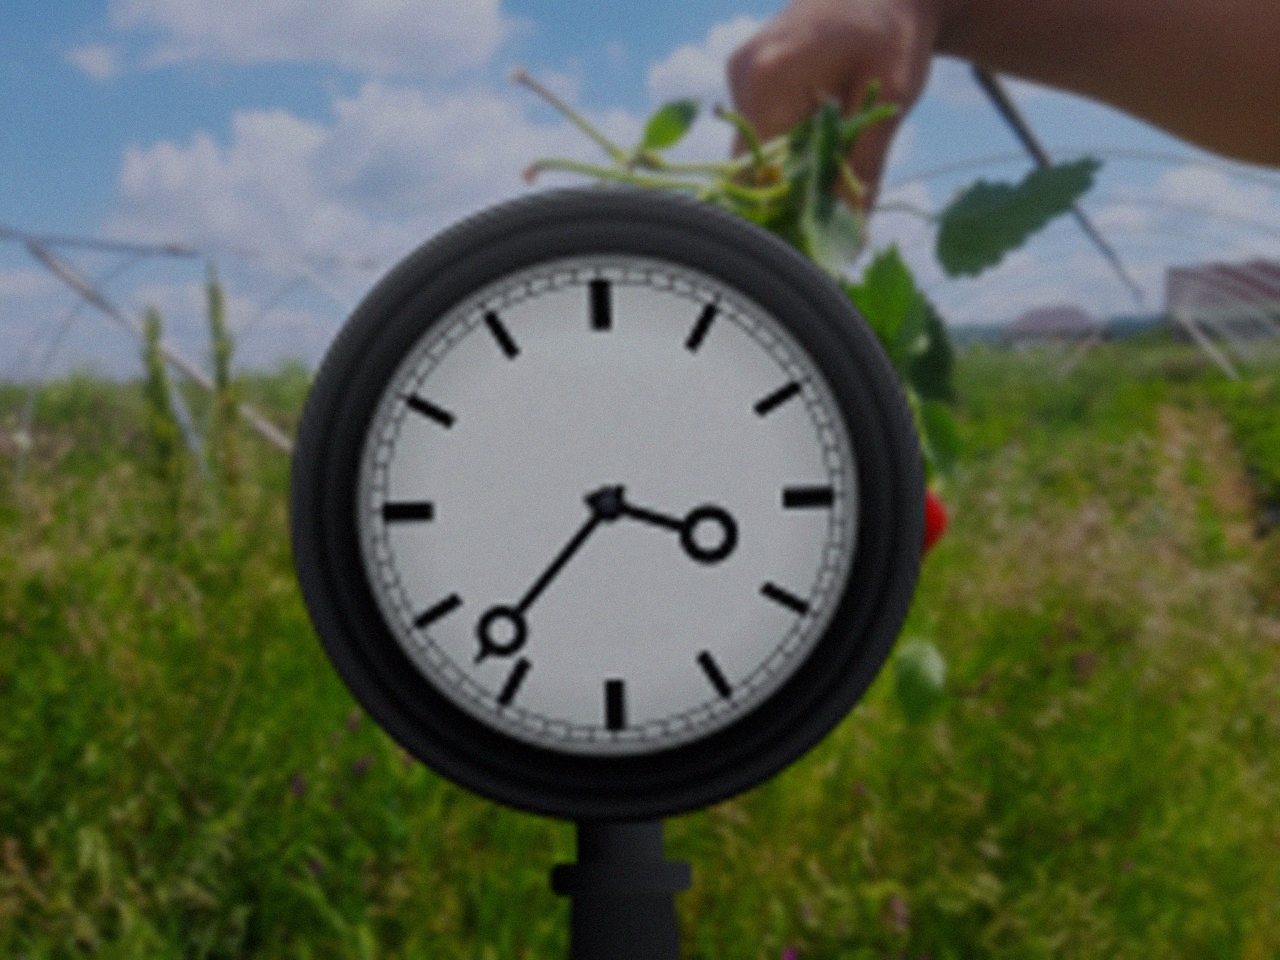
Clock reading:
{"hour": 3, "minute": 37}
